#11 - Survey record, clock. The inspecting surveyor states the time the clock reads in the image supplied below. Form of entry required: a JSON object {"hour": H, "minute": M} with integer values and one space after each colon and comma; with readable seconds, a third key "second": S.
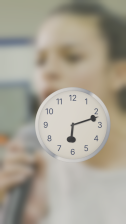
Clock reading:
{"hour": 6, "minute": 12}
